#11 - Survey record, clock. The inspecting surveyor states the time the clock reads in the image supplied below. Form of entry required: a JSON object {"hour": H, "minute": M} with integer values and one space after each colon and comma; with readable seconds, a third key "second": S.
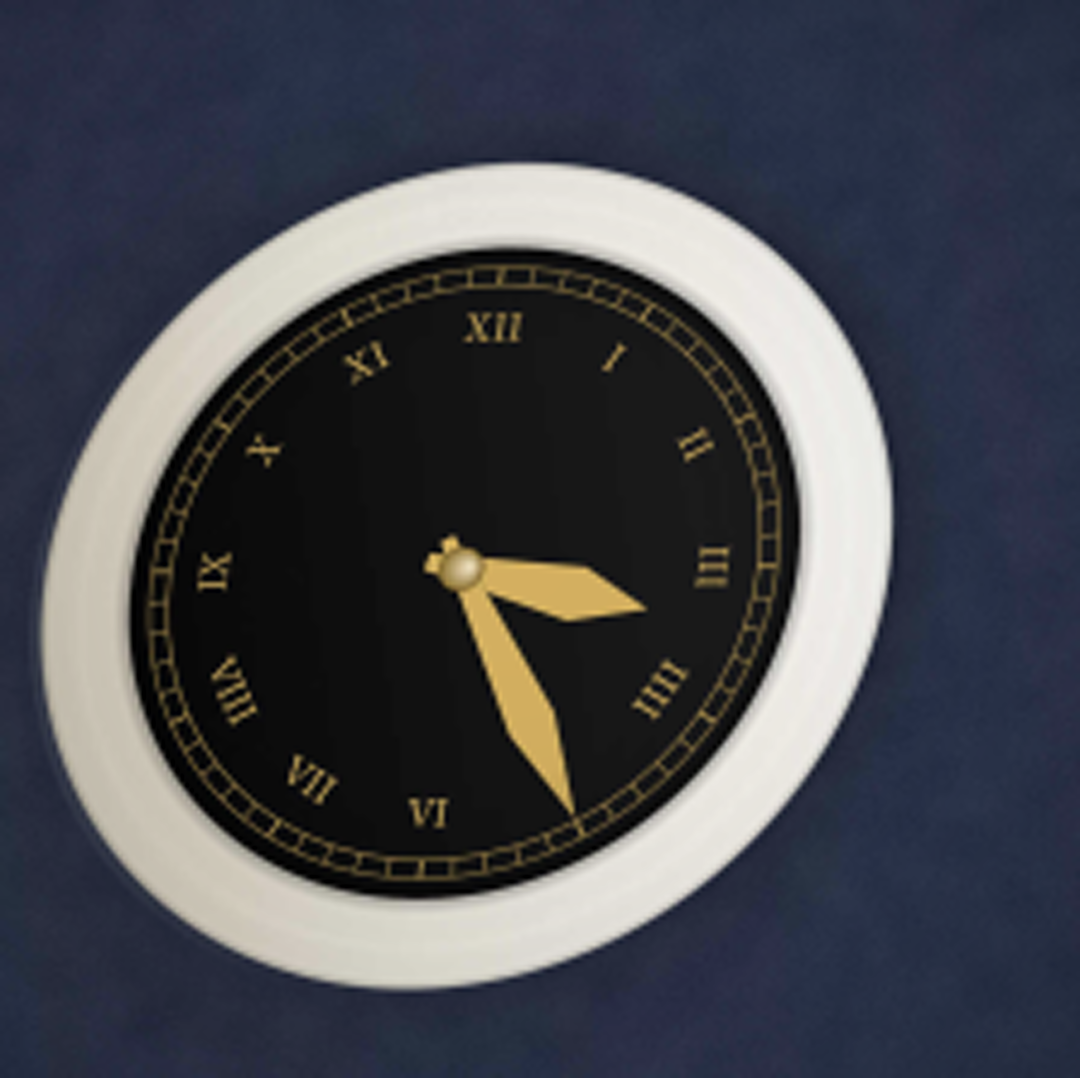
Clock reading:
{"hour": 3, "minute": 25}
